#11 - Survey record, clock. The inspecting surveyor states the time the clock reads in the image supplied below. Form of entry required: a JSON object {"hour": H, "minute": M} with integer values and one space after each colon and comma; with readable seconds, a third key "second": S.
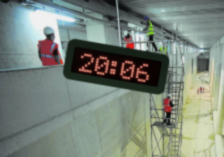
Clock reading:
{"hour": 20, "minute": 6}
